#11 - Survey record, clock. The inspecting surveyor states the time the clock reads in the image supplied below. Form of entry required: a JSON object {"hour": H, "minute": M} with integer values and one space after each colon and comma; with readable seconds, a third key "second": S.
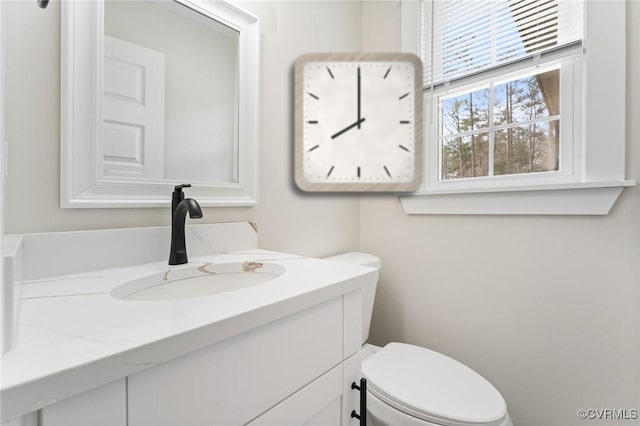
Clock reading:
{"hour": 8, "minute": 0}
